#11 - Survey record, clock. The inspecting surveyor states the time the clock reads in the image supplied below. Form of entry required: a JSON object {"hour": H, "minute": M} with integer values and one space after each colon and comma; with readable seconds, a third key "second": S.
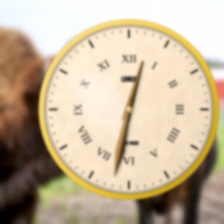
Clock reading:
{"hour": 12, "minute": 32}
